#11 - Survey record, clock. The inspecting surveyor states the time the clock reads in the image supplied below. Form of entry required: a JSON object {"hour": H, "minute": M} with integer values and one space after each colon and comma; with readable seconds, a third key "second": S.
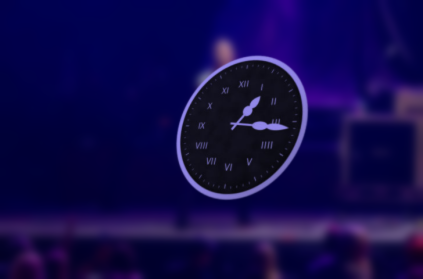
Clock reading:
{"hour": 1, "minute": 16}
